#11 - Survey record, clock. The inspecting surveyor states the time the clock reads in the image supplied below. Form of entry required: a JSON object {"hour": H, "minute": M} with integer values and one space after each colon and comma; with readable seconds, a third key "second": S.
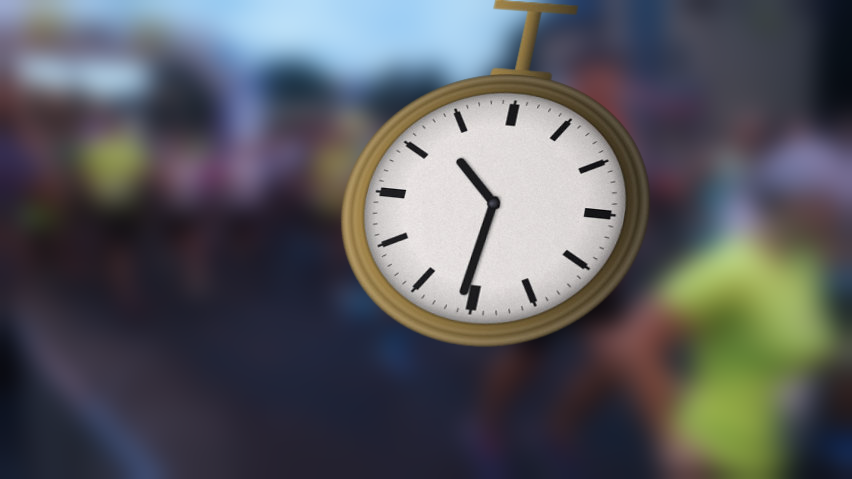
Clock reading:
{"hour": 10, "minute": 31}
